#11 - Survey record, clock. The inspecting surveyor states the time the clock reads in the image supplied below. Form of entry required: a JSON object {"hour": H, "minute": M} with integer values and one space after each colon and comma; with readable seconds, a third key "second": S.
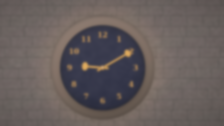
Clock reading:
{"hour": 9, "minute": 10}
